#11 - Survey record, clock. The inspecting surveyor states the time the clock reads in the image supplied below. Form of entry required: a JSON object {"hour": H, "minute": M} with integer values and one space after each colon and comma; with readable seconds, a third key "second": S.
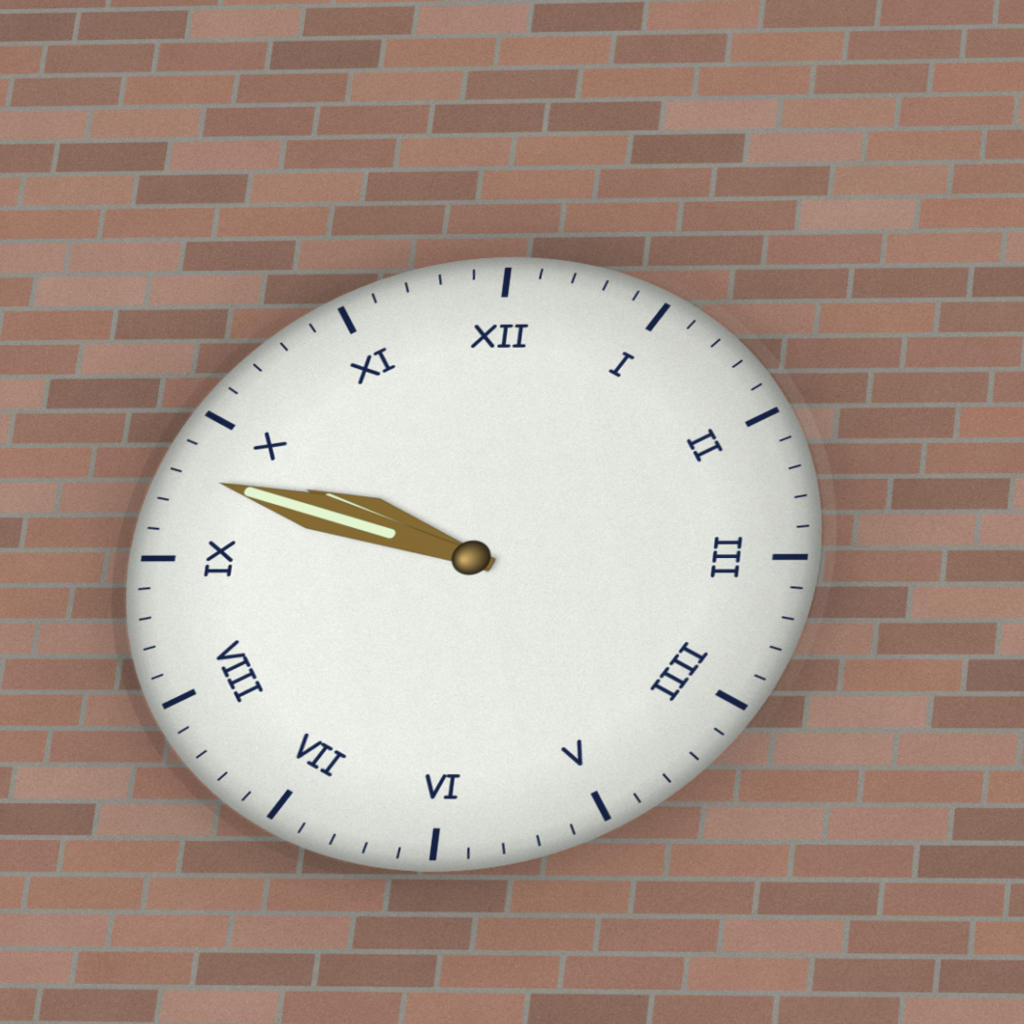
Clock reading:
{"hour": 9, "minute": 48}
